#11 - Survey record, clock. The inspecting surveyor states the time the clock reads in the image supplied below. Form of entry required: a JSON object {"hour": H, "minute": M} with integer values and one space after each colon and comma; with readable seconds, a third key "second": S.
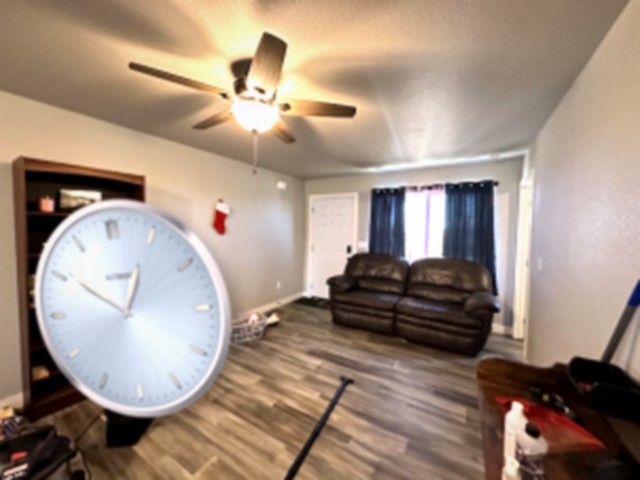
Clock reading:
{"hour": 12, "minute": 51}
